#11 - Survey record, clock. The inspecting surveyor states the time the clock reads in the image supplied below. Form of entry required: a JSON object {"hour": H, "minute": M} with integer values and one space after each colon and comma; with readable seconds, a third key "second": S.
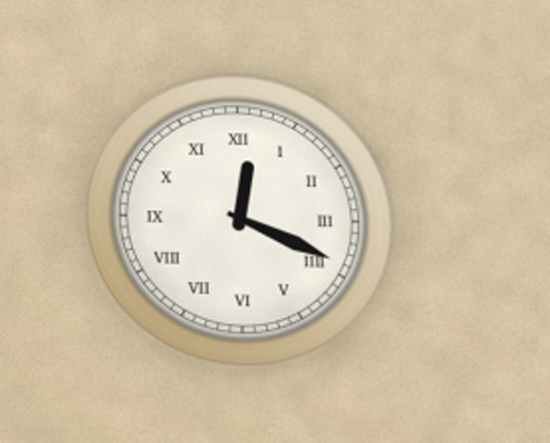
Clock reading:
{"hour": 12, "minute": 19}
